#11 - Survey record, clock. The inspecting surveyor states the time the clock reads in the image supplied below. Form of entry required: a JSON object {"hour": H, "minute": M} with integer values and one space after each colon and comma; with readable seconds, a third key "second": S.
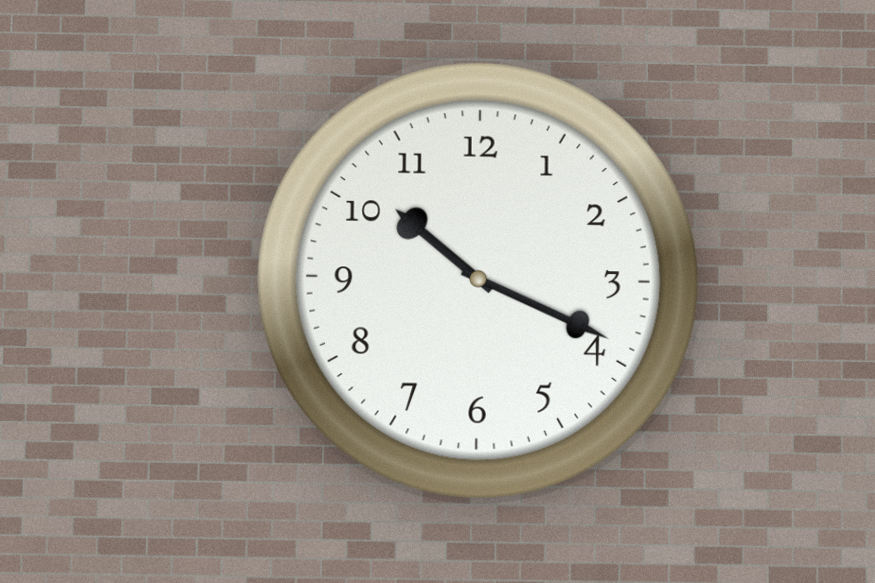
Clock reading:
{"hour": 10, "minute": 19}
